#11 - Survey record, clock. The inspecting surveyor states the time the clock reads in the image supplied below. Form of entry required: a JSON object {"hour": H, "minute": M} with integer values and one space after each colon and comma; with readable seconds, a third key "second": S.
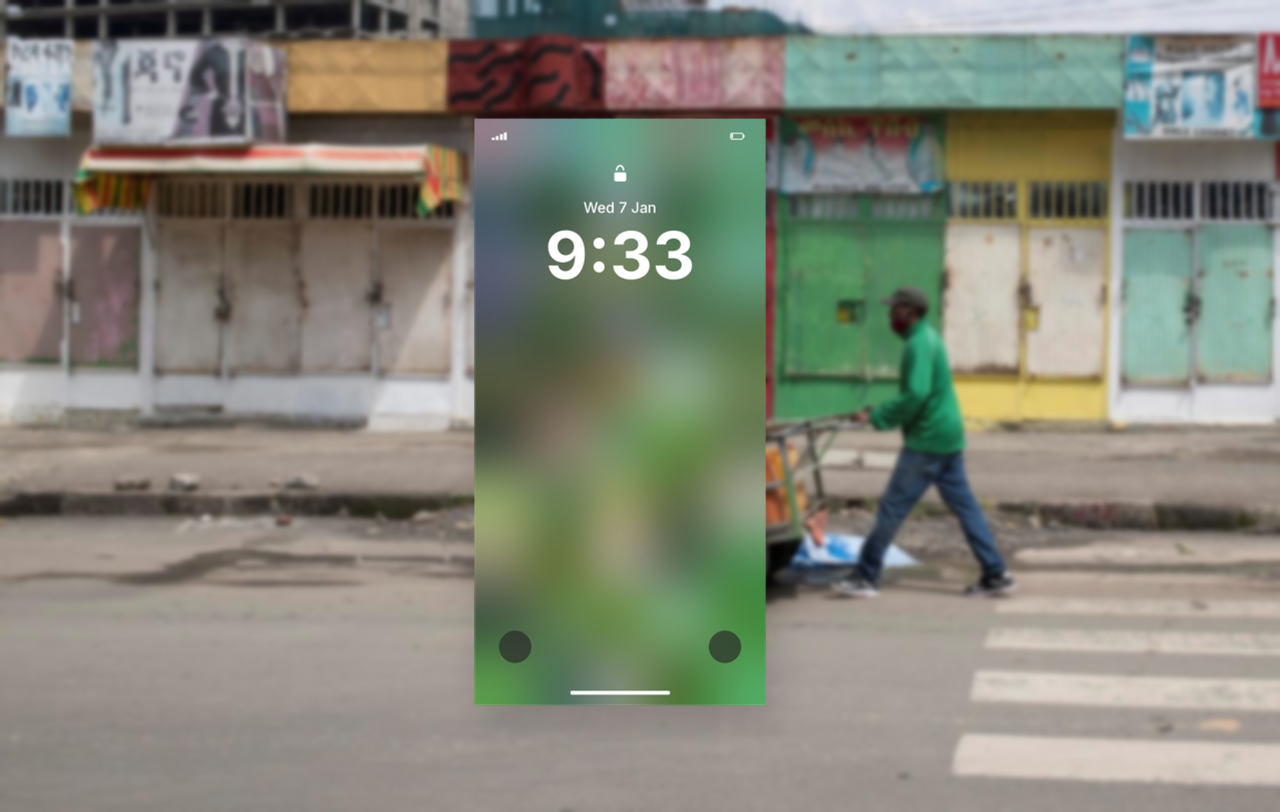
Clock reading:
{"hour": 9, "minute": 33}
